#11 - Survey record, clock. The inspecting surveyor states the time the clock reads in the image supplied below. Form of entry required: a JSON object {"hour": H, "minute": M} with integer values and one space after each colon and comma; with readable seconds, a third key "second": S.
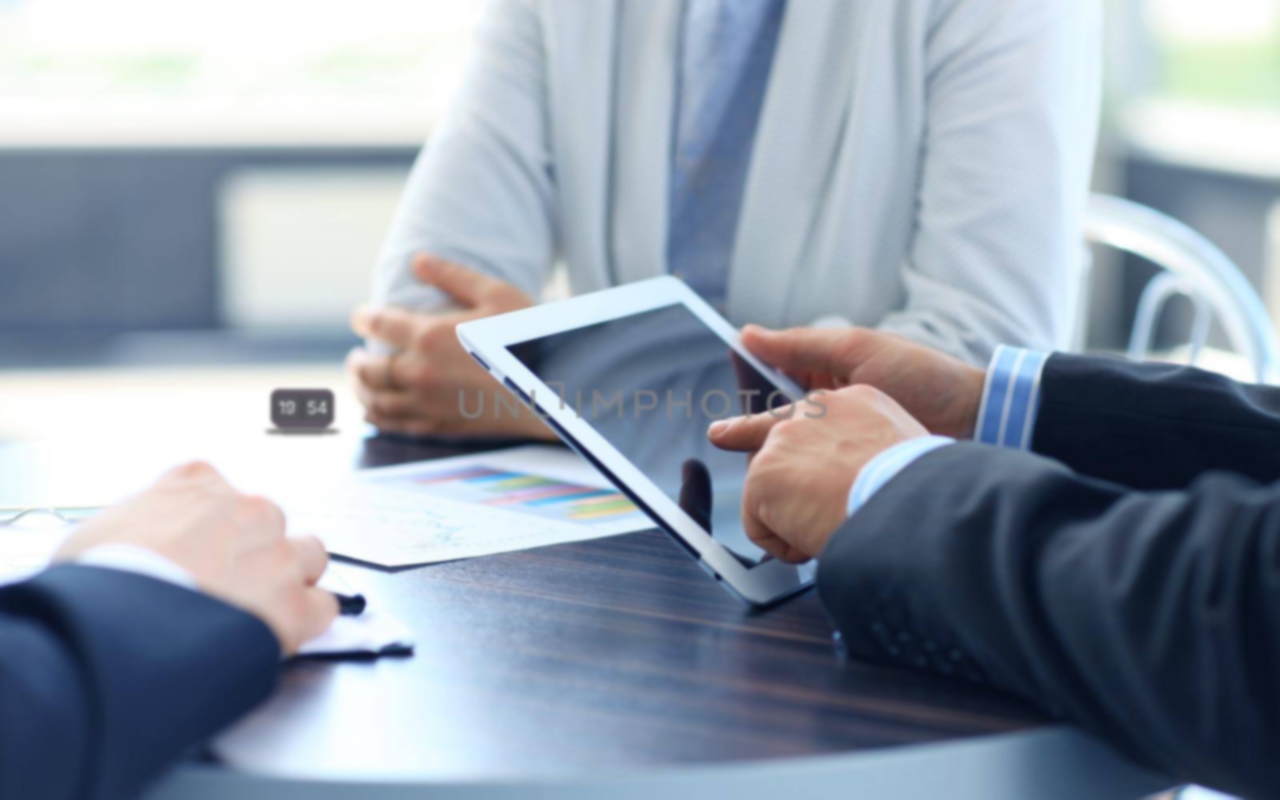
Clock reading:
{"hour": 19, "minute": 54}
